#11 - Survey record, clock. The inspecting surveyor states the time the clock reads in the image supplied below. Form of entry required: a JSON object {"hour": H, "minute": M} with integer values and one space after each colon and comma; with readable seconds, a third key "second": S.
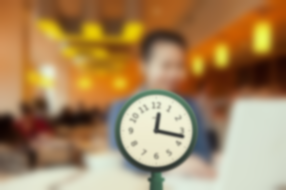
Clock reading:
{"hour": 12, "minute": 17}
